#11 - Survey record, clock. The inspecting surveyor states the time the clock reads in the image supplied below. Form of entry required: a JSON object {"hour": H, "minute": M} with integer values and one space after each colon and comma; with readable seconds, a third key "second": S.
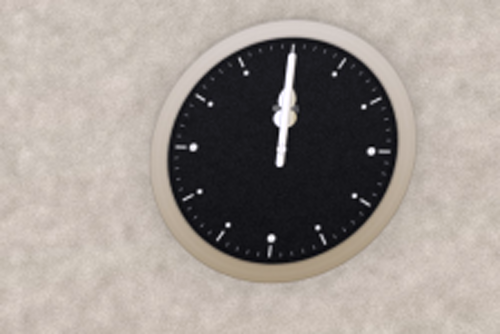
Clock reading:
{"hour": 12, "minute": 0}
